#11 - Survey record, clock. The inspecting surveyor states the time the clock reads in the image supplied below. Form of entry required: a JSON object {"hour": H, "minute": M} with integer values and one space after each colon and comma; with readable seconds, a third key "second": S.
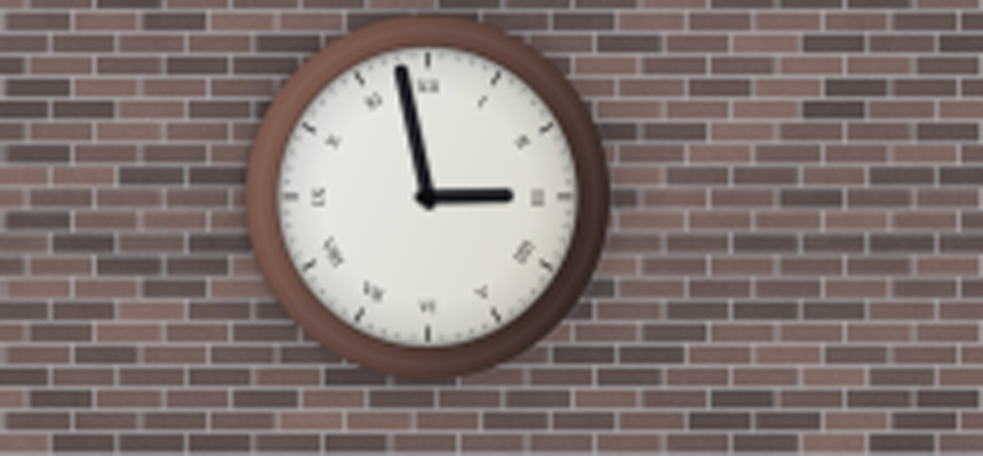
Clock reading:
{"hour": 2, "minute": 58}
